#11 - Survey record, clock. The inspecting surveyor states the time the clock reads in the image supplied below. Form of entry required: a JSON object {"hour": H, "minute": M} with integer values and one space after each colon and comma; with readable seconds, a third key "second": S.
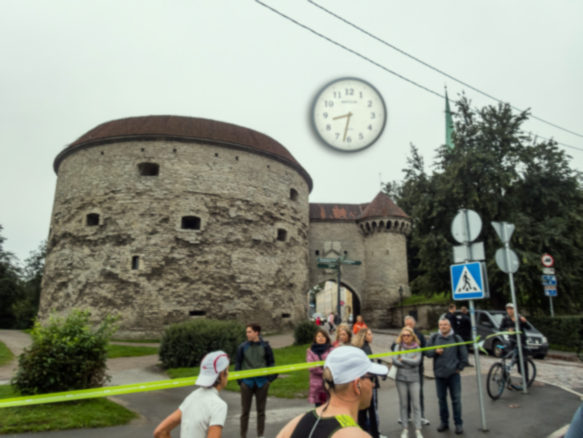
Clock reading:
{"hour": 8, "minute": 32}
